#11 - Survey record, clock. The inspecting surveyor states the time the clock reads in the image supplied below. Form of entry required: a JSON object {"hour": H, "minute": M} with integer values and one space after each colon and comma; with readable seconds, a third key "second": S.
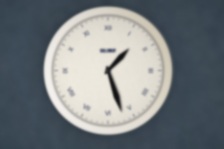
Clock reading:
{"hour": 1, "minute": 27}
